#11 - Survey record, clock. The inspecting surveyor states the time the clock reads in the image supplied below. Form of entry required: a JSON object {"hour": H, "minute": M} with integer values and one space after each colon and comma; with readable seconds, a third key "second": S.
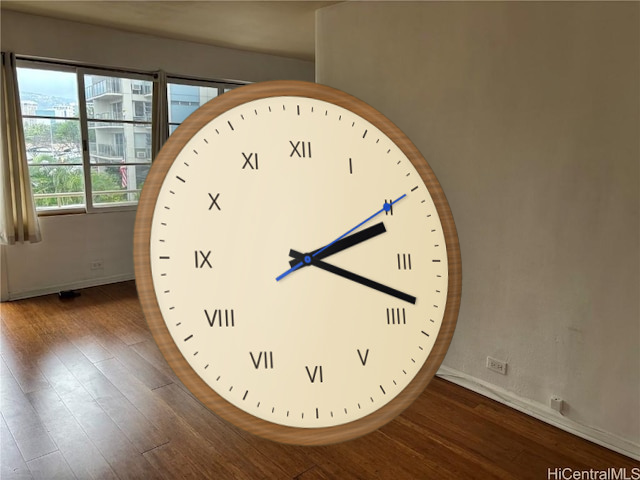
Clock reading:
{"hour": 2, "minute": 18, "second": 10}
